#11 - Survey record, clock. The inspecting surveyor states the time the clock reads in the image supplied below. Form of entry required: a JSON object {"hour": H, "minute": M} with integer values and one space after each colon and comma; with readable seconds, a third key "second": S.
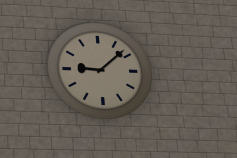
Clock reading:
{"hour": 9, "minute": 8}
